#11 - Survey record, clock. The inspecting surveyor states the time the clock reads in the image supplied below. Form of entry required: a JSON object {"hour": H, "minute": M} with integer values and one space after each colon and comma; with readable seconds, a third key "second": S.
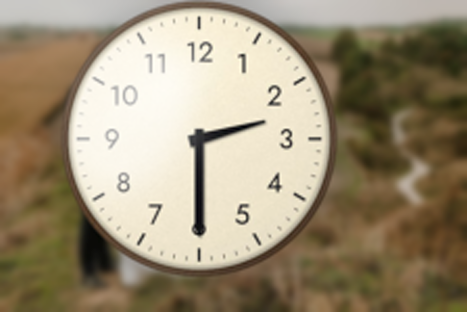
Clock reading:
{"hour": 2, "minute": 30}
